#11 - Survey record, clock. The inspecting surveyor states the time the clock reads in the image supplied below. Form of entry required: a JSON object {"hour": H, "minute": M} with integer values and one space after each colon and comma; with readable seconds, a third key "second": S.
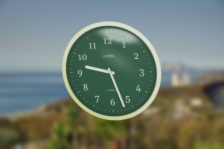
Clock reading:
{"hour": 9, "minute": 27}
